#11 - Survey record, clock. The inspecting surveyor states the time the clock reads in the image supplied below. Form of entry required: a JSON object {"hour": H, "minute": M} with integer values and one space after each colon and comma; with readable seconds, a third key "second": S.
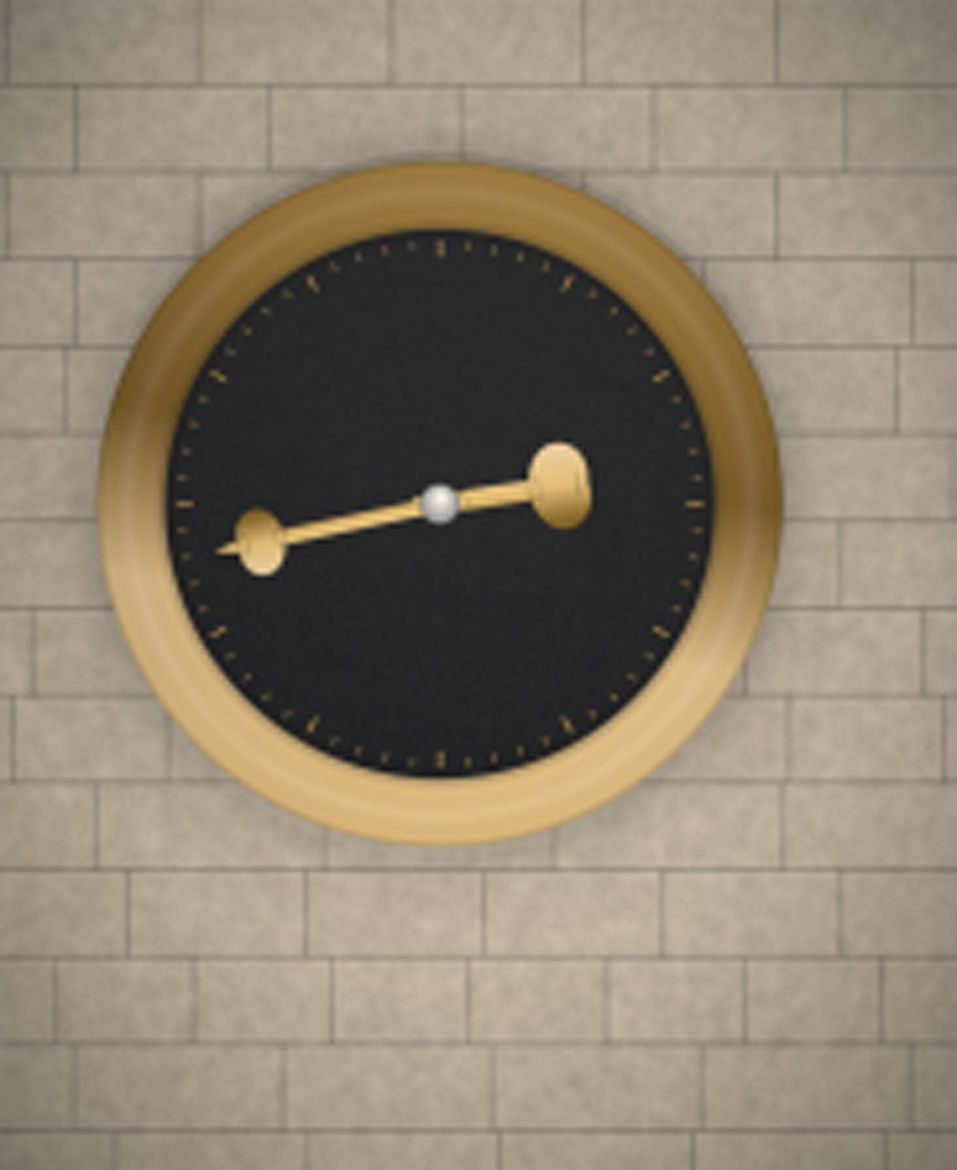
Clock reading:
{"hour": 2, "minute": 43}
